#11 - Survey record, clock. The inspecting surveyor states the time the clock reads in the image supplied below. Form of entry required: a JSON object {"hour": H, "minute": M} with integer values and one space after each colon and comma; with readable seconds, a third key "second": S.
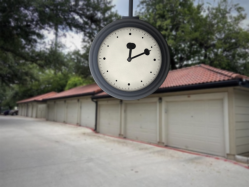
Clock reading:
{"hour": 12, "minute": 11}
